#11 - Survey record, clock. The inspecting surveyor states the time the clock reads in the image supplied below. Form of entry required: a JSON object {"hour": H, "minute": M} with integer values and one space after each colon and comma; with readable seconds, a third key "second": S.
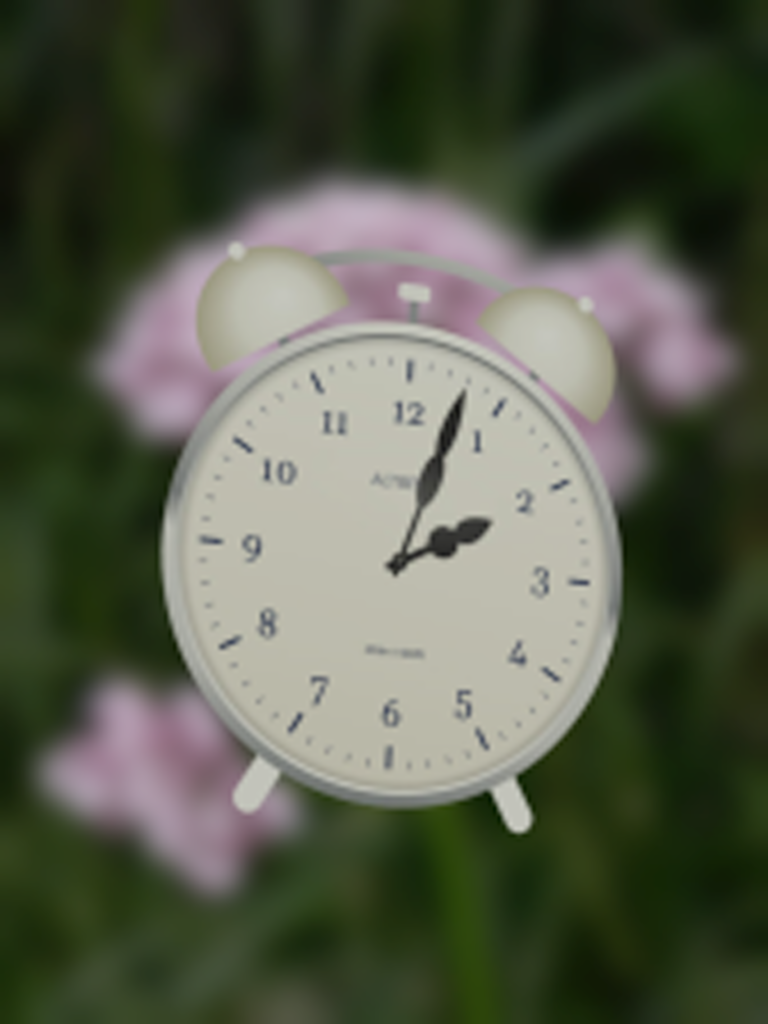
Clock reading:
{"hour": 2, "minute": 3}
